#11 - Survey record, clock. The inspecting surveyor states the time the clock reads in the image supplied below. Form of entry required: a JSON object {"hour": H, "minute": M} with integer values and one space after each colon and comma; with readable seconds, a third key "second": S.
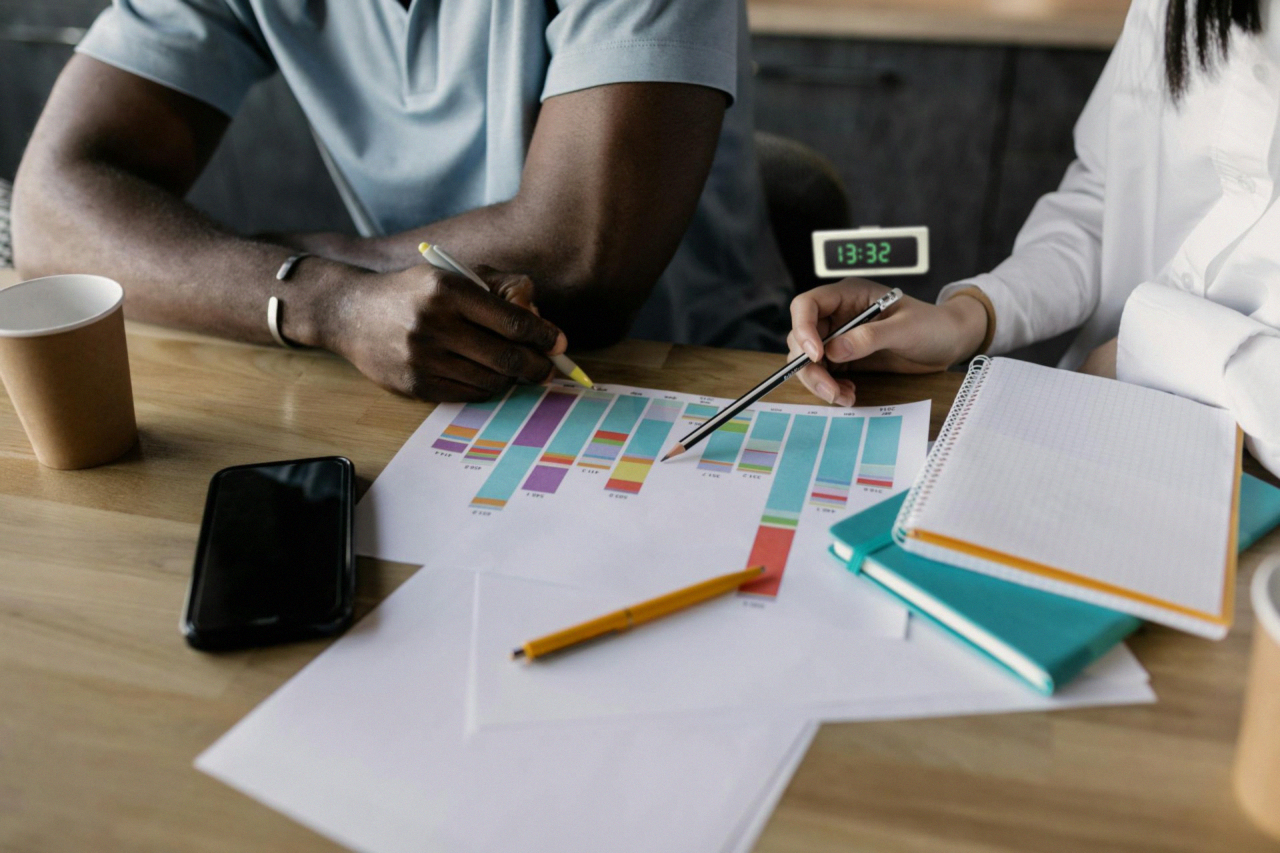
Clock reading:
{"hour": 13, "minute": 32}
